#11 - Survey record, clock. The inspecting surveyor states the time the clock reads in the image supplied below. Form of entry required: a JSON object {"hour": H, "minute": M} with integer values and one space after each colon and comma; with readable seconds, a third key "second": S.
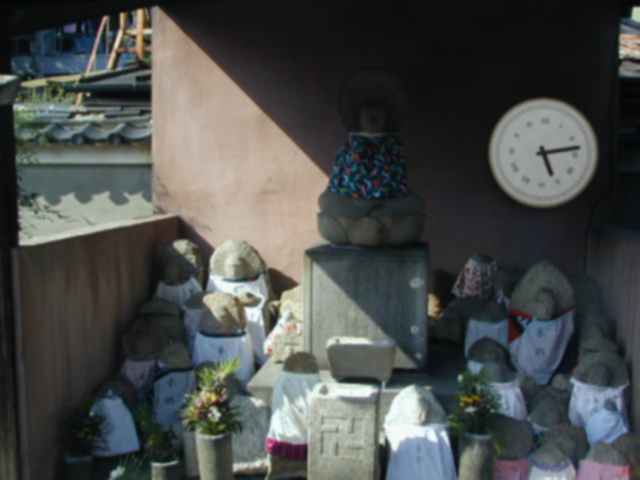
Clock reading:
{"hour": 5, "minute": 13}
